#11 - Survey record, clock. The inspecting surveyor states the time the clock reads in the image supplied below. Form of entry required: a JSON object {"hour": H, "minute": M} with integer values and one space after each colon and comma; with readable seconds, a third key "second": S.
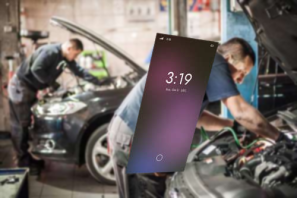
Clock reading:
{"hour": 3, "minute": 19}
